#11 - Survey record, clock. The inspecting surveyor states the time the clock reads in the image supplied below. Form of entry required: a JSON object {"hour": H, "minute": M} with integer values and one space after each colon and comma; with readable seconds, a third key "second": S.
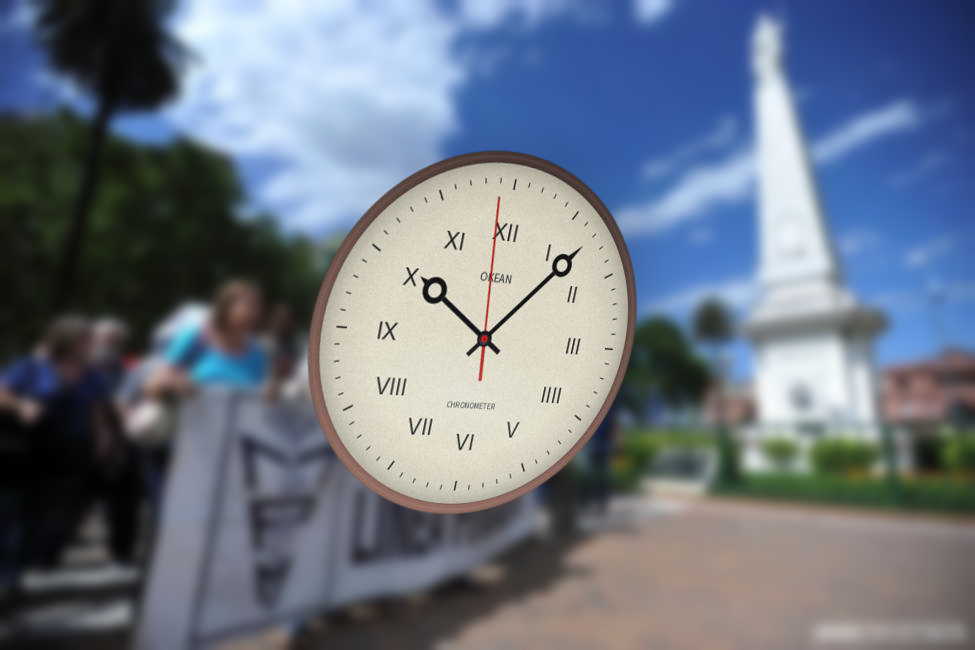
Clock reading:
{"hour": 10, "minute": 6, "second": 59}
